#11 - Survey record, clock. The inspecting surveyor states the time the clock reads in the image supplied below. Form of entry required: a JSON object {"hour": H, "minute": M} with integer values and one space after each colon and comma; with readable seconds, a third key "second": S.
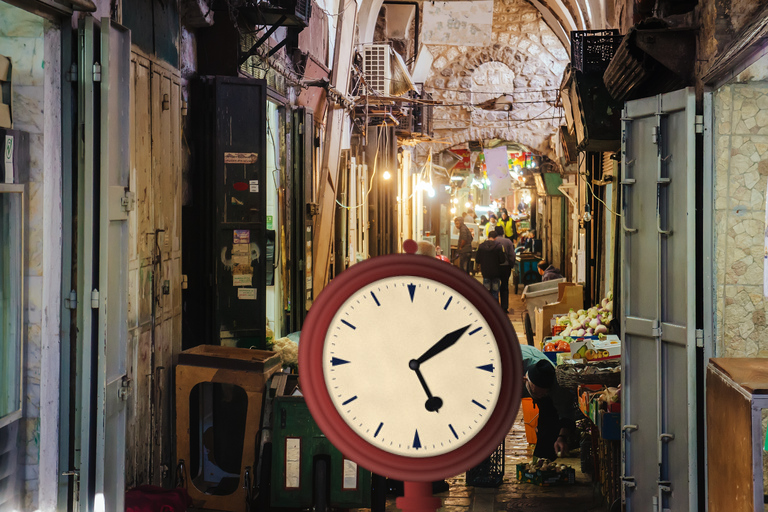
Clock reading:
{"hour": 5, "minute": 9}
